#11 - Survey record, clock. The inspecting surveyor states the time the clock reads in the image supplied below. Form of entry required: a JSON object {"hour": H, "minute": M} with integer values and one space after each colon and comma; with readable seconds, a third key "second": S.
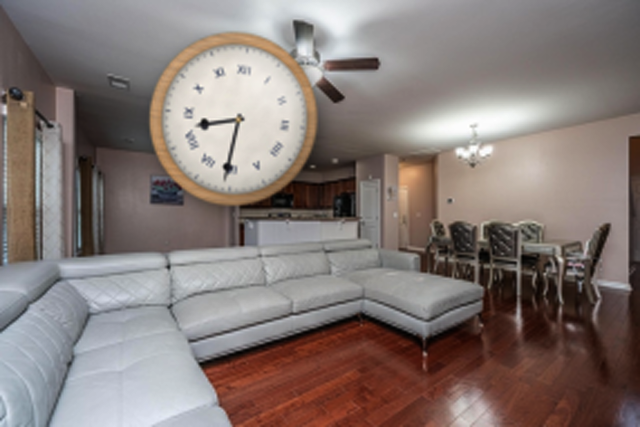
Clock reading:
{"hour": 8, "minute": 31}
